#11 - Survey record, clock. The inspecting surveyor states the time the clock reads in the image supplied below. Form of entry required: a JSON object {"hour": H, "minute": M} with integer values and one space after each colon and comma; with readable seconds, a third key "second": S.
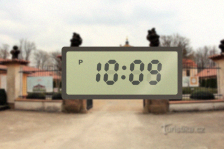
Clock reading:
{"hour": 10, "minute": 9}
